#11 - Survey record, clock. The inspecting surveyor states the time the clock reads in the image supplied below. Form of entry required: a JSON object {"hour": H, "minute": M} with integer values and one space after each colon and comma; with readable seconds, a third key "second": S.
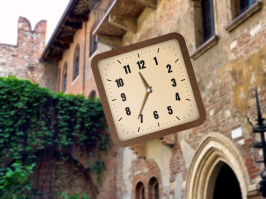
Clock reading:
{"hour": 11, "minute": 36}
